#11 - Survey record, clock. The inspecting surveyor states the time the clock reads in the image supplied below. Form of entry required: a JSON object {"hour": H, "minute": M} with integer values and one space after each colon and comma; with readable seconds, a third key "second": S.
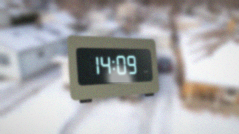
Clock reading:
{"hour": 14, "minute": 9}
